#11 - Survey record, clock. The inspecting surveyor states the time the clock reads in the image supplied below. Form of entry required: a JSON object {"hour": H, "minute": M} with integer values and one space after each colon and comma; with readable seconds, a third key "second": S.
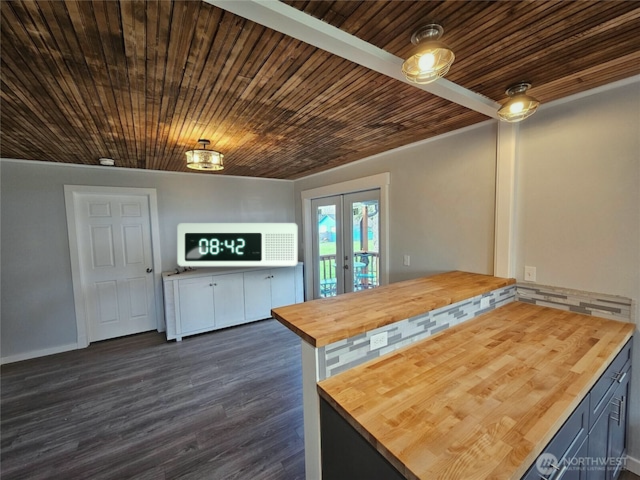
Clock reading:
{"hour": 8, "minute": 42}
